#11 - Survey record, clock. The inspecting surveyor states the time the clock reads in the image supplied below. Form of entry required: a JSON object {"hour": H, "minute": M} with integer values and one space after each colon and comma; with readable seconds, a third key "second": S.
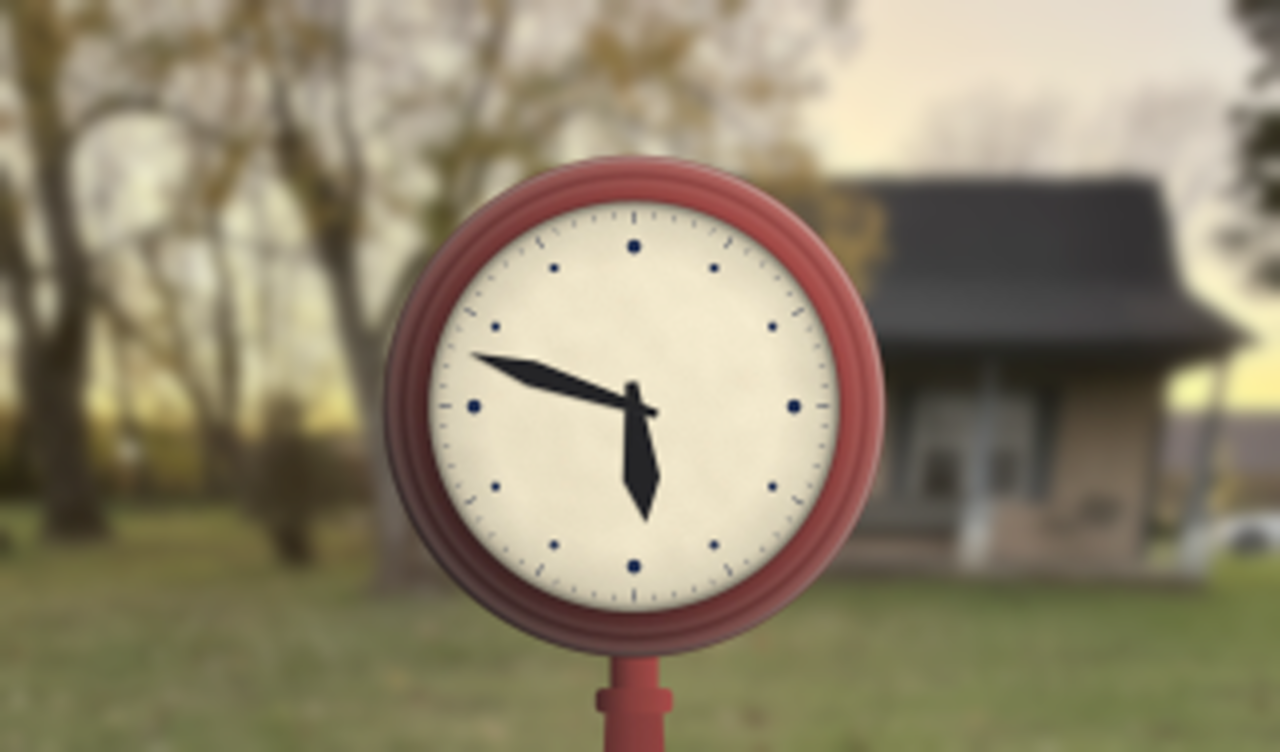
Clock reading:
{"hour": 5, "minute": 48}
